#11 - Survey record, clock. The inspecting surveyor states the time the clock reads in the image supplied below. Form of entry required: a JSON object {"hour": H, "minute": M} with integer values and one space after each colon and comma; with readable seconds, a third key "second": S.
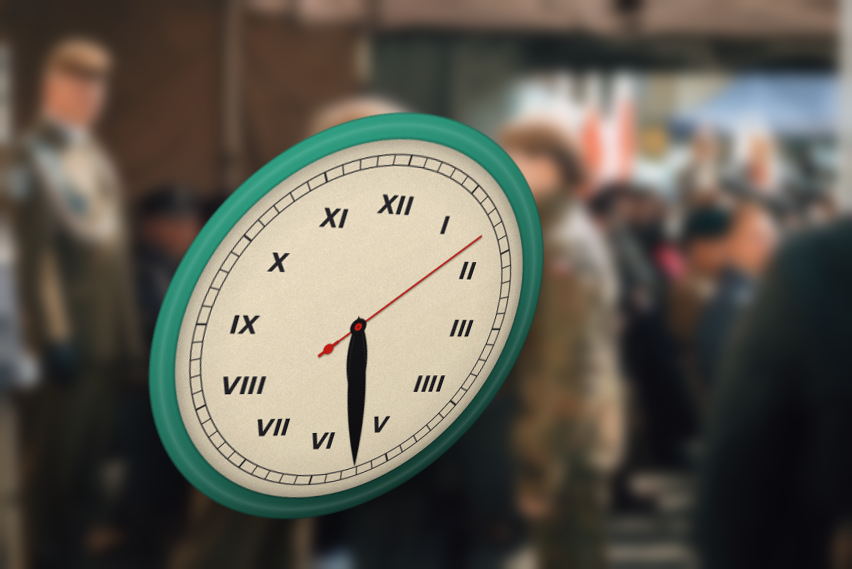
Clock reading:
{"hour": 5, "minute": 27, "second": 8}
